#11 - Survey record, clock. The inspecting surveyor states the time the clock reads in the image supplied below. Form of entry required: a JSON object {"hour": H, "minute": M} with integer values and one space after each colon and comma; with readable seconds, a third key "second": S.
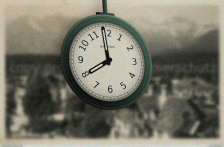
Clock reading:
{"hour": 7, "minute": 59}
